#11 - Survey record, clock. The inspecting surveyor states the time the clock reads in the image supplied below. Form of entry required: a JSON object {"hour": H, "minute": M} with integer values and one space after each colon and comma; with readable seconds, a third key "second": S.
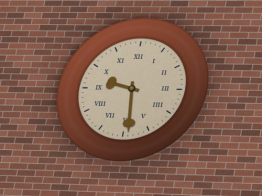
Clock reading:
{"hour": 9, "minute": 29}
